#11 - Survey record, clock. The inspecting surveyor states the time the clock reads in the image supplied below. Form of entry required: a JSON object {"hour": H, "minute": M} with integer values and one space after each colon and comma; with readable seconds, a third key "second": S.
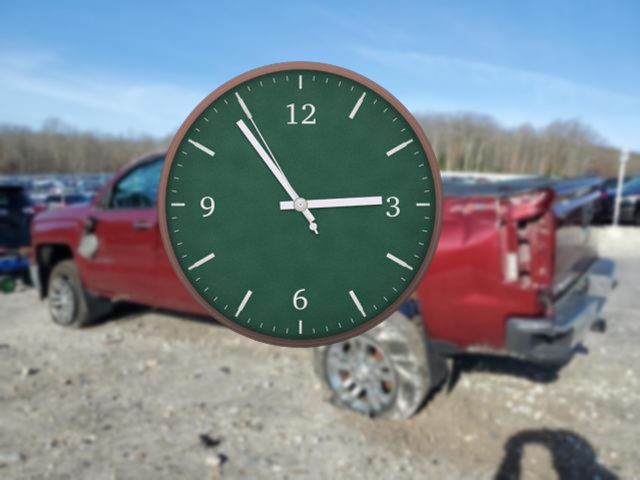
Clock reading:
{"hour": 2, "minute": 53, "second": 55}
